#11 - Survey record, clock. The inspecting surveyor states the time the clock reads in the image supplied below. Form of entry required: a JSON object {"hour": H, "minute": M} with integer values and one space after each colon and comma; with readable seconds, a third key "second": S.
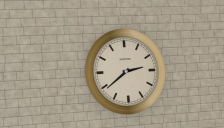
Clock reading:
{"hour": 2, "minute": 39}
